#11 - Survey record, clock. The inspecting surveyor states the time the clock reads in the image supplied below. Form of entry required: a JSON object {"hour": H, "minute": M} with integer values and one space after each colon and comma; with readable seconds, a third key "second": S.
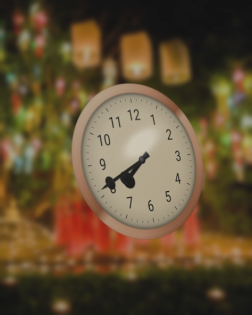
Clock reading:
{"hour": 7, "minute": 41}
